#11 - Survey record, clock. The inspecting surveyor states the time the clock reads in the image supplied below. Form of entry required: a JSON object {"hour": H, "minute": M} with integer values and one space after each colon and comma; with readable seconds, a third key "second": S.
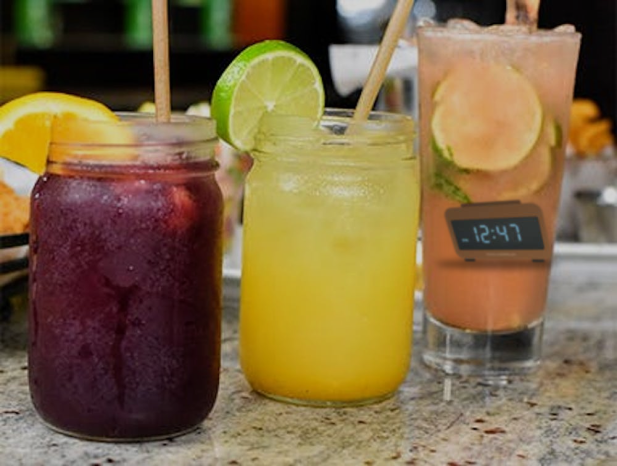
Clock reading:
{"hour": 12, "minute": 47}
